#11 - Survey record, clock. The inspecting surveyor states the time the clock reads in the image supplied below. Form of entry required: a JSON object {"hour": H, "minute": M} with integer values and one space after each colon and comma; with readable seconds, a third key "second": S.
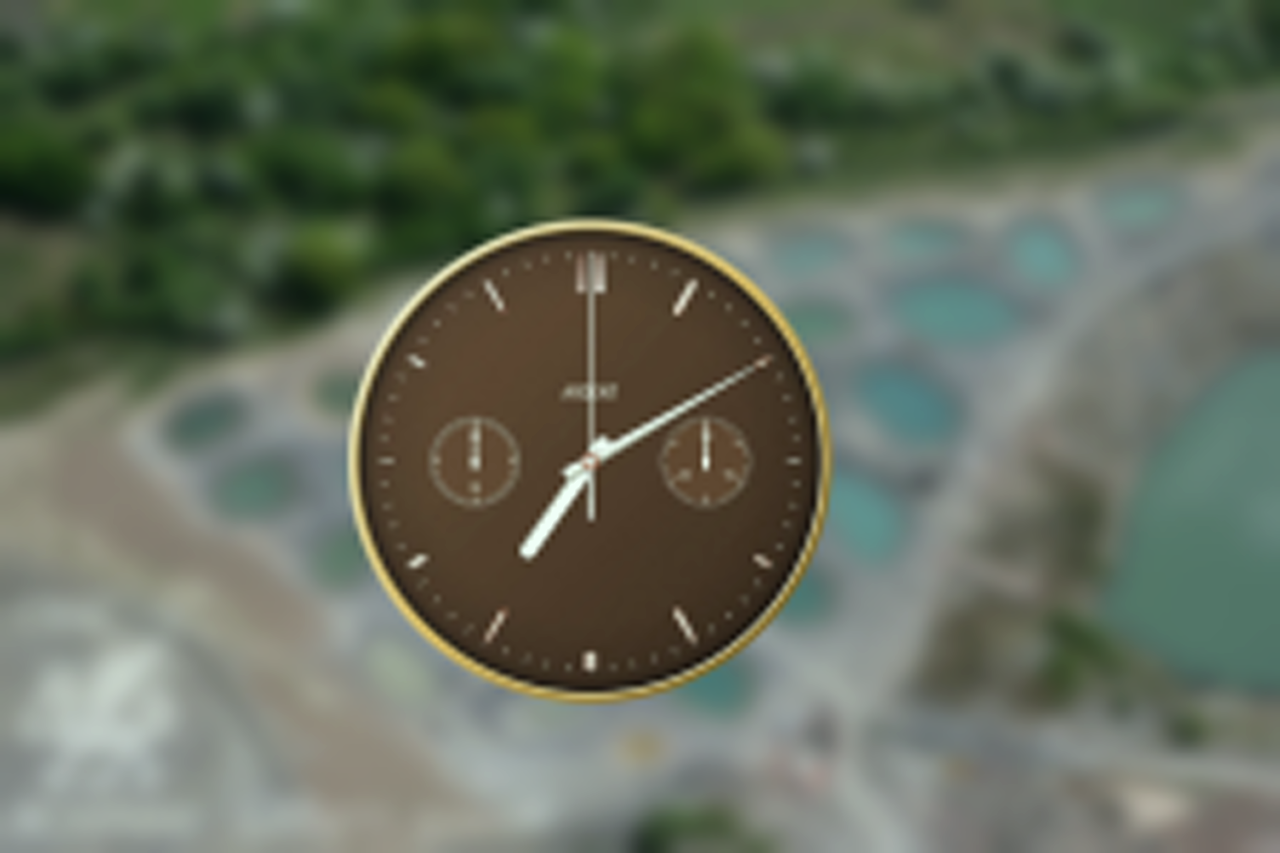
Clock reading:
{"hour": 7, "minute": 10}
